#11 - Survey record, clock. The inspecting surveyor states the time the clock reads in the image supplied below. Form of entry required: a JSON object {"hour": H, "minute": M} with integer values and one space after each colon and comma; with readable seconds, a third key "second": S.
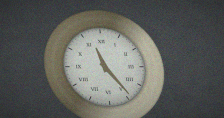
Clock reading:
{"hour": 11, "minute": 24}
